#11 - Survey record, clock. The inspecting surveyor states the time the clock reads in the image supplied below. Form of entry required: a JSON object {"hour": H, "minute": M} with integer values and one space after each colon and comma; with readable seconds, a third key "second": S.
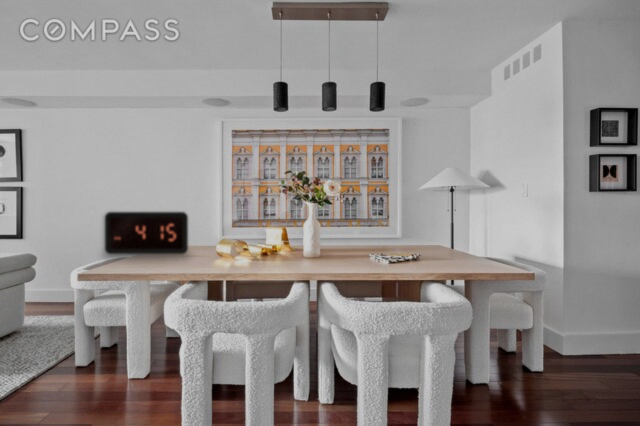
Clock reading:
{"hour": 4, "minute": 15}
